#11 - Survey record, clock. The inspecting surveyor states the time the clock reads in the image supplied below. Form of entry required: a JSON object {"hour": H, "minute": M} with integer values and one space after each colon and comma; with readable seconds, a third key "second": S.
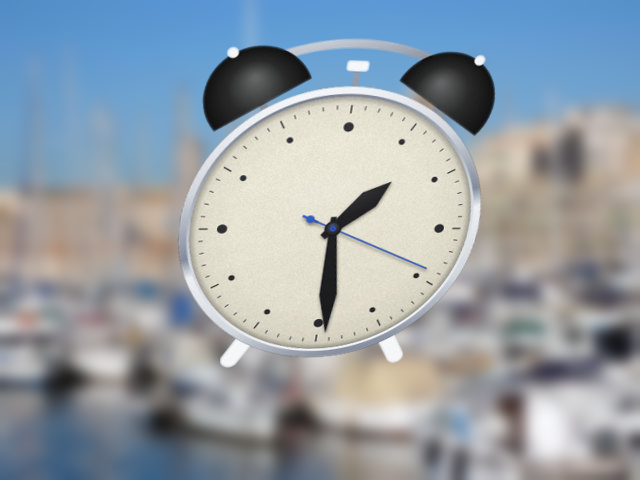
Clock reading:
{"hour": 1, "minute": 29, "second": 19}
